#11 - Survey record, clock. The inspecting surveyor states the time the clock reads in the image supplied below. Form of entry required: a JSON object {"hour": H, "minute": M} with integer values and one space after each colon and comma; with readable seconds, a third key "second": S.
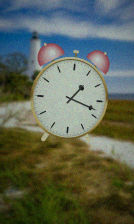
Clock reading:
{"hour": 1, "minute": 18}
